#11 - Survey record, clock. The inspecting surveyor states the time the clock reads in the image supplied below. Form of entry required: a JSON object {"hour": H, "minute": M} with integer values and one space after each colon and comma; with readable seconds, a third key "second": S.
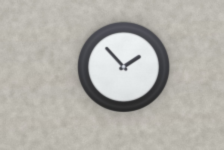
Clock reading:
{"hour": 1, "minute": 53}
